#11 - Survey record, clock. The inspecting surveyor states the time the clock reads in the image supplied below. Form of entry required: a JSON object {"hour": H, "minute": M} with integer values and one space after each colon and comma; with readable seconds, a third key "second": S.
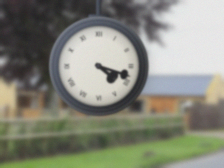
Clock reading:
{"hour": 4, "minute": 18}
